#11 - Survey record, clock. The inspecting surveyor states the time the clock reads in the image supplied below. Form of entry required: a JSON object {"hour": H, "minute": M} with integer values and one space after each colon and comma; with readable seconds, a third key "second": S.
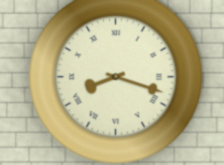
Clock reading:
{"hour": 8, "minute": 18}
